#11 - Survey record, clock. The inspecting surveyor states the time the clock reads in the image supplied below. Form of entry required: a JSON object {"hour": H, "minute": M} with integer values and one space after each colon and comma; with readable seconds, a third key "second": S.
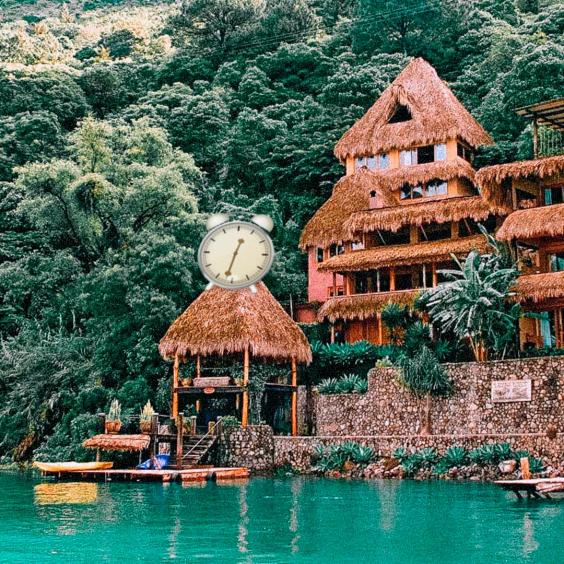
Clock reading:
{"hour": 12, "minute": 32}
